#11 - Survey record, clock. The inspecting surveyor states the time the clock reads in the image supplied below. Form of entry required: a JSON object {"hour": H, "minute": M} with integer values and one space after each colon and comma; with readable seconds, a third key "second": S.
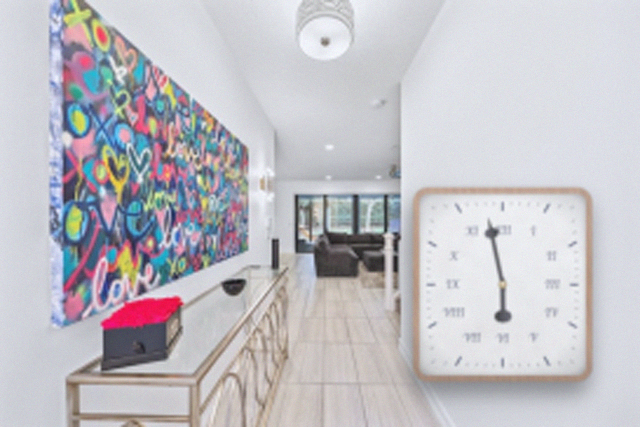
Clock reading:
{"hour": 5, "minute": 58}
